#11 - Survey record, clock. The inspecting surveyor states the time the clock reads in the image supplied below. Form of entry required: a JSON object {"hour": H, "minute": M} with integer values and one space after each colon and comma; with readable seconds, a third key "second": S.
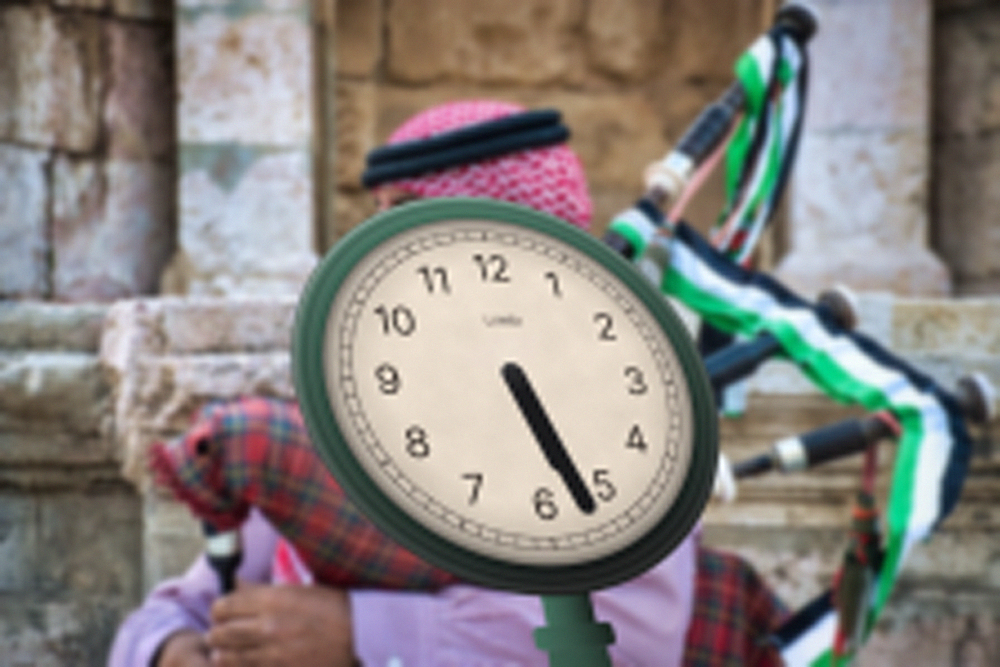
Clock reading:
{"hour": 5, "minute": 27}
